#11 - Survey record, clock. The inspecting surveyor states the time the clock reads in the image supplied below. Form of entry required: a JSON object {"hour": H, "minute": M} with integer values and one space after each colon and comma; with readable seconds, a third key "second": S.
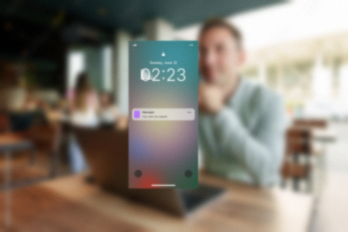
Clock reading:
{"hour": 2, "minute": 23}
